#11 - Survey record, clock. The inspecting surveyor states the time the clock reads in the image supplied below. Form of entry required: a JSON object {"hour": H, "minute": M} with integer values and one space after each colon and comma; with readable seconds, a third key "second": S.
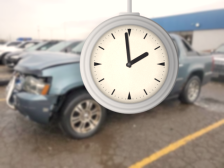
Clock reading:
{"hour": 1, "minute": 59}
